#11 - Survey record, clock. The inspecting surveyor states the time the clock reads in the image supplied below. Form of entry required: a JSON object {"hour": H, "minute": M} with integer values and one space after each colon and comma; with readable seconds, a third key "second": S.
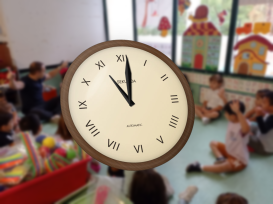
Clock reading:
{"hour": 11, "minute": 1}
